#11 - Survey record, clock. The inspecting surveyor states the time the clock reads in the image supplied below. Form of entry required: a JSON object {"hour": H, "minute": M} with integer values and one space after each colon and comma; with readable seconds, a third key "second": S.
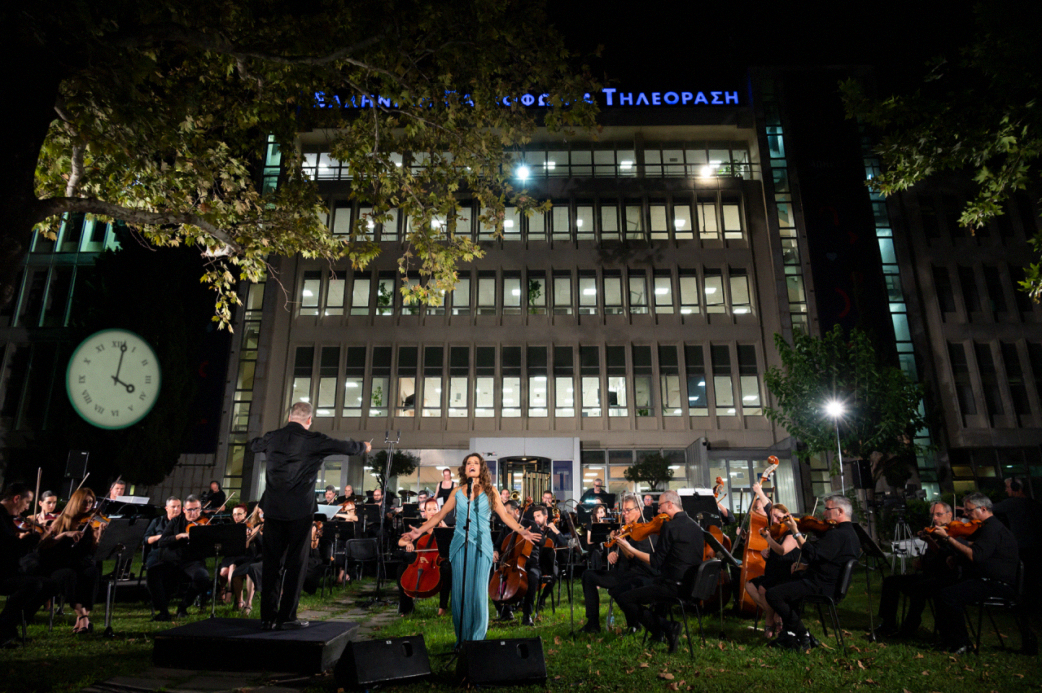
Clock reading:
{"hour": 4, "minute": 2}
